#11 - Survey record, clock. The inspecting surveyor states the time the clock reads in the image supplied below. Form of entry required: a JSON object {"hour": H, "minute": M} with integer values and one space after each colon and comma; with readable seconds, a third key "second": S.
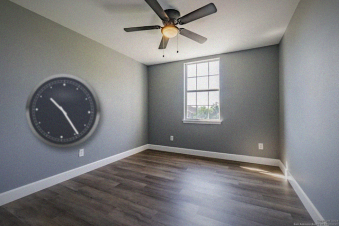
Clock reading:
{"hour": 10, "minute": 24}
